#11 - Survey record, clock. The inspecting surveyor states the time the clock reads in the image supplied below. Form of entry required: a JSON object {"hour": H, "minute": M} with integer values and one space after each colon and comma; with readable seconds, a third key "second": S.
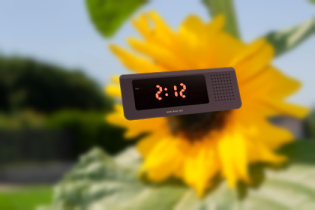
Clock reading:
{"hour": 2, "minute": 12}
